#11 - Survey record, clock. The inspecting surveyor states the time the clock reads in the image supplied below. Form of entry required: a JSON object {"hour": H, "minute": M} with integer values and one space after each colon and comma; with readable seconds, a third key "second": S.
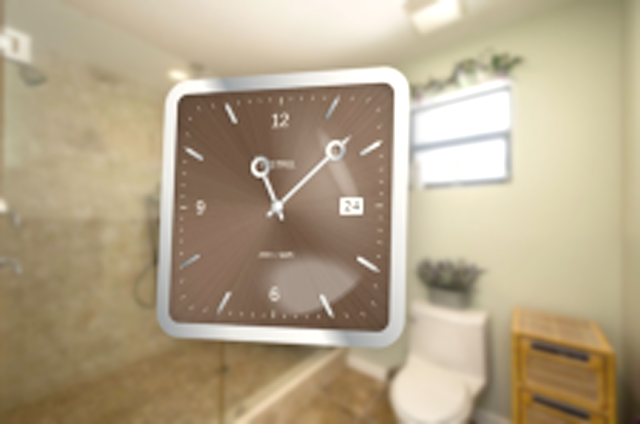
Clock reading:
{"hour": 11, "minute": 8}
